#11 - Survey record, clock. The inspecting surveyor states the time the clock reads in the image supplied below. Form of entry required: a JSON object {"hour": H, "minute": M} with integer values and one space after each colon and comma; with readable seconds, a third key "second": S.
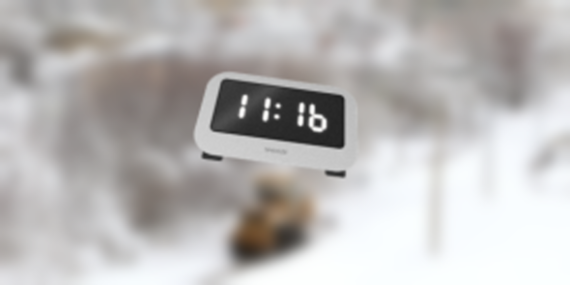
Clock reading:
{"hour": 11, "minute": 16}
